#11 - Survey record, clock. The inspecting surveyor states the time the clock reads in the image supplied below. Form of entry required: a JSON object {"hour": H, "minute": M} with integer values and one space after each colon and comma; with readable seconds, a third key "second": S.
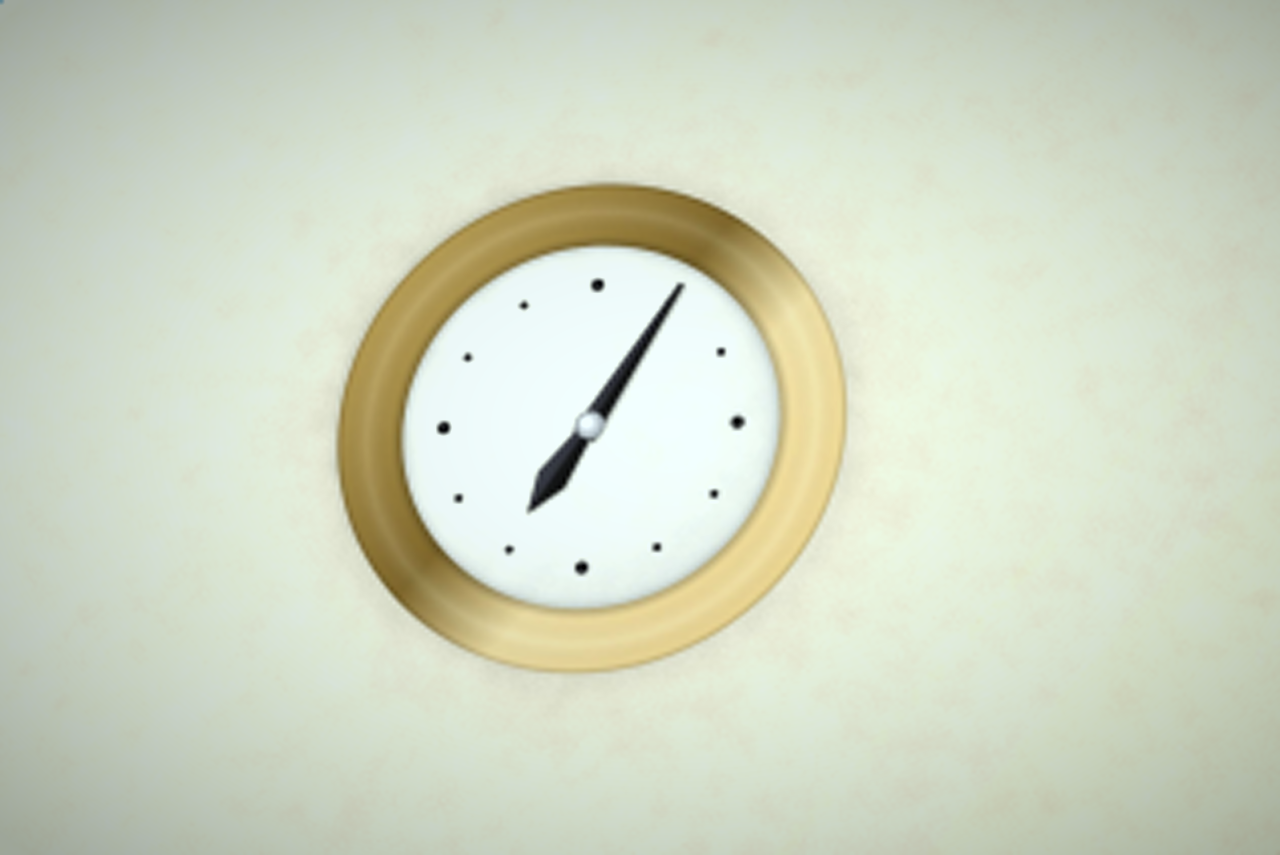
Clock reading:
{"hour": 7, "minute": 5}
